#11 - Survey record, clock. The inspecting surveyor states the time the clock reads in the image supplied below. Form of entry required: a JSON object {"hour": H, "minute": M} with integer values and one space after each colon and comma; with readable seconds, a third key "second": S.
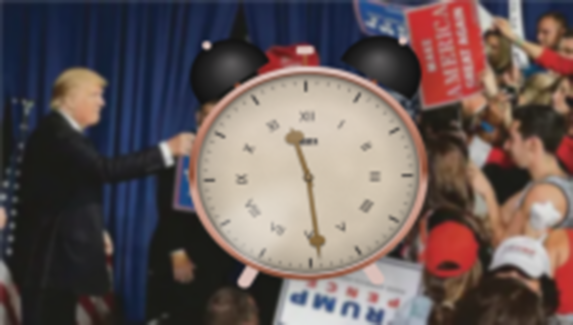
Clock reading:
{"hour": 11, "minute": 29}
